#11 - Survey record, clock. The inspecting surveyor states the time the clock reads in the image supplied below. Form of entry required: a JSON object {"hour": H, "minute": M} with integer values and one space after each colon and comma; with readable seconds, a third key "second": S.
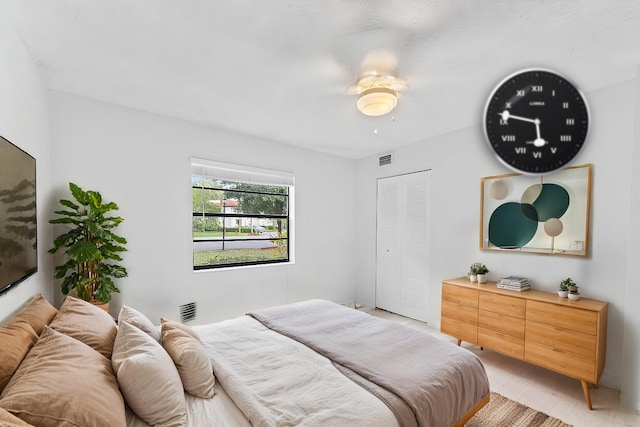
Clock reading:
{"hour": 5, "minute": 47}
